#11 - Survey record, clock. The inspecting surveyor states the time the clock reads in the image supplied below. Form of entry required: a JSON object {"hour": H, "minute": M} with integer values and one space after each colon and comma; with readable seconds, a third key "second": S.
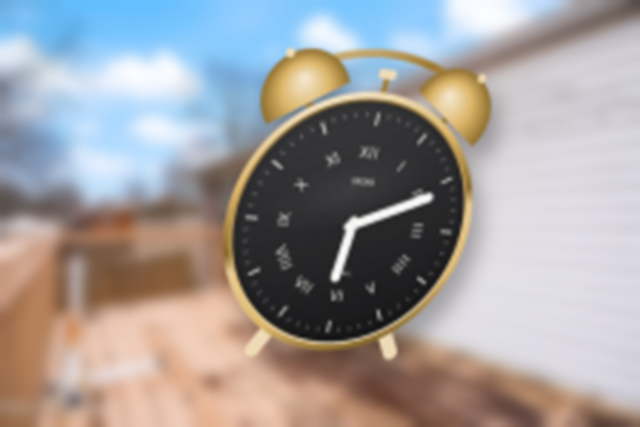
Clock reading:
{"hour": 6, "minute": 11}
